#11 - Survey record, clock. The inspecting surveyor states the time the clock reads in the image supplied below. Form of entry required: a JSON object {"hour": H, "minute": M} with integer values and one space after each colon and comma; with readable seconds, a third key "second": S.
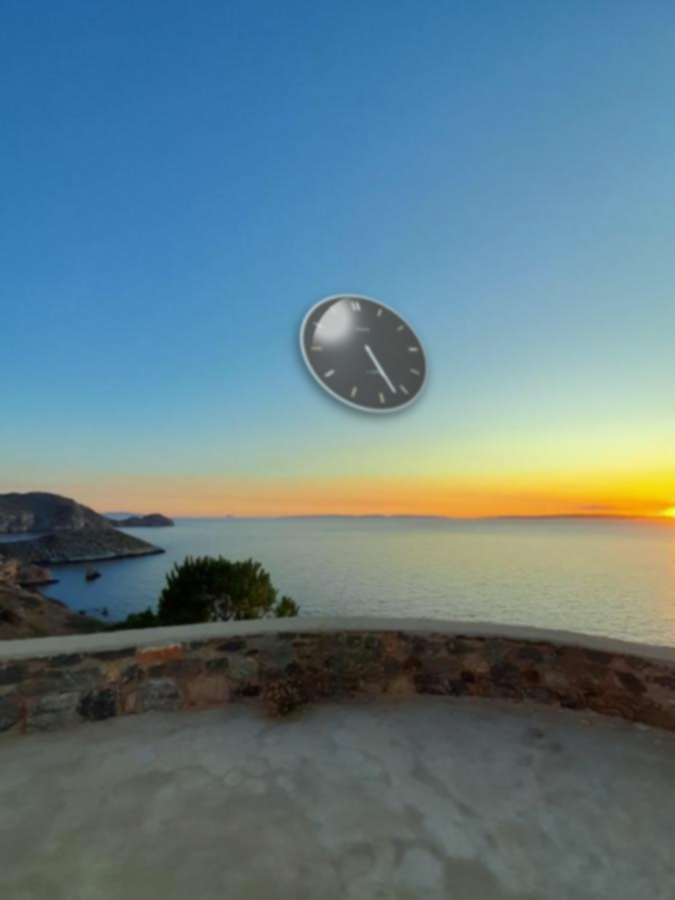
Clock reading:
{"hour": 5, "minute": 27}
